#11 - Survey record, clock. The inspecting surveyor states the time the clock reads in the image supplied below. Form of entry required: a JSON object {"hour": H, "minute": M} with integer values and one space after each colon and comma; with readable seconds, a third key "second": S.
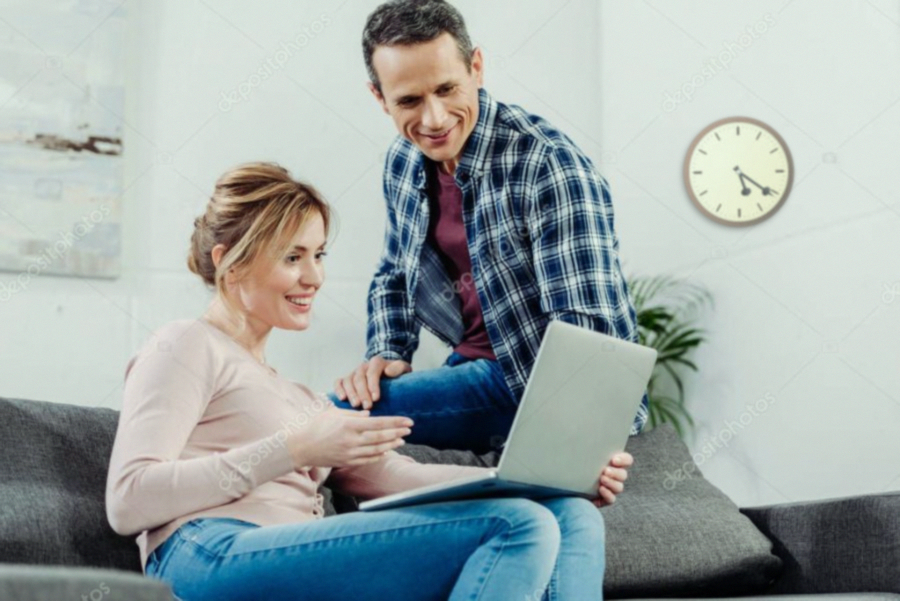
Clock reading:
{"hour": 5, "minute": 21}
